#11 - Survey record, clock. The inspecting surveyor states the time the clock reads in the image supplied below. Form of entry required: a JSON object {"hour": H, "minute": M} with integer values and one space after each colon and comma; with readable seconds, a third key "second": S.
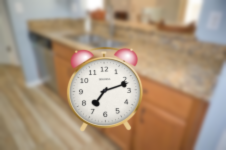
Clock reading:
{"hour": 7, "minute": 12}
